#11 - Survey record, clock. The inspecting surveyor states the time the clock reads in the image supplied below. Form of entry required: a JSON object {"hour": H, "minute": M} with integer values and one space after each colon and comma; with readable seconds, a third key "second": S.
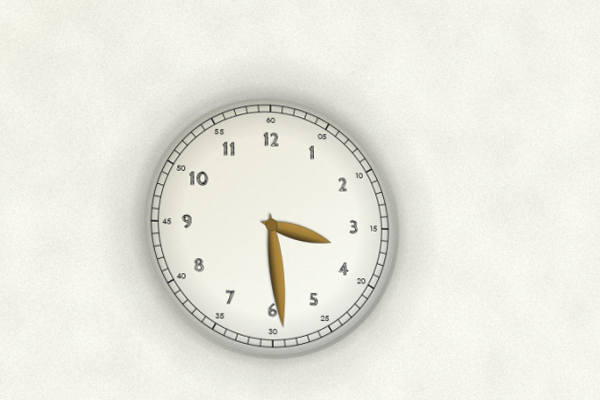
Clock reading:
{"hour": 3, "minute": 29}
